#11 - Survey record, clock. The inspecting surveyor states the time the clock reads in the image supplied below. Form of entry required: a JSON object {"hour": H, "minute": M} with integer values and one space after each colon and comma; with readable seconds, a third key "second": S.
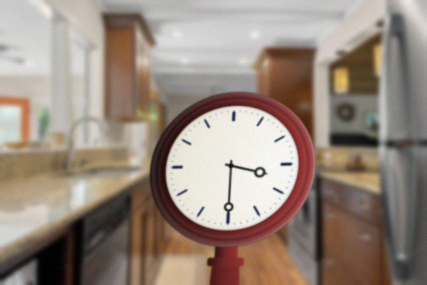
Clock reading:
{"hour": 3, "minute": 30}
